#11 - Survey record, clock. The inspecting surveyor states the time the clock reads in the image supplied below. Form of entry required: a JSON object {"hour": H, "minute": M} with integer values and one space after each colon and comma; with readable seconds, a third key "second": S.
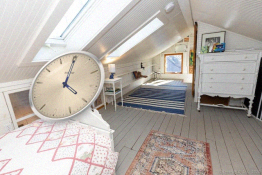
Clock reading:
{"hour": 4, "minute": 0}
